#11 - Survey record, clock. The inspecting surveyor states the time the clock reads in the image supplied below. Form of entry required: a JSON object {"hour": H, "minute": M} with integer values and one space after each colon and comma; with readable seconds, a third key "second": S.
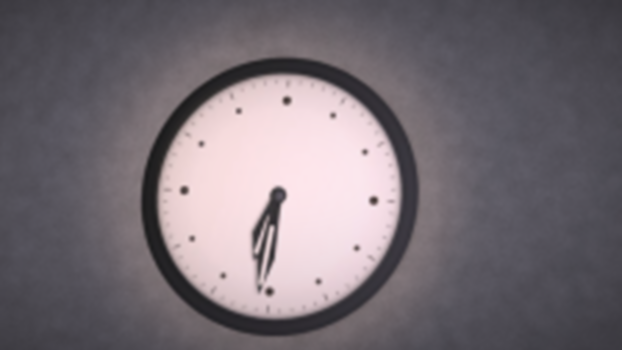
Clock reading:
{"hour": 6, "minute": 31}
